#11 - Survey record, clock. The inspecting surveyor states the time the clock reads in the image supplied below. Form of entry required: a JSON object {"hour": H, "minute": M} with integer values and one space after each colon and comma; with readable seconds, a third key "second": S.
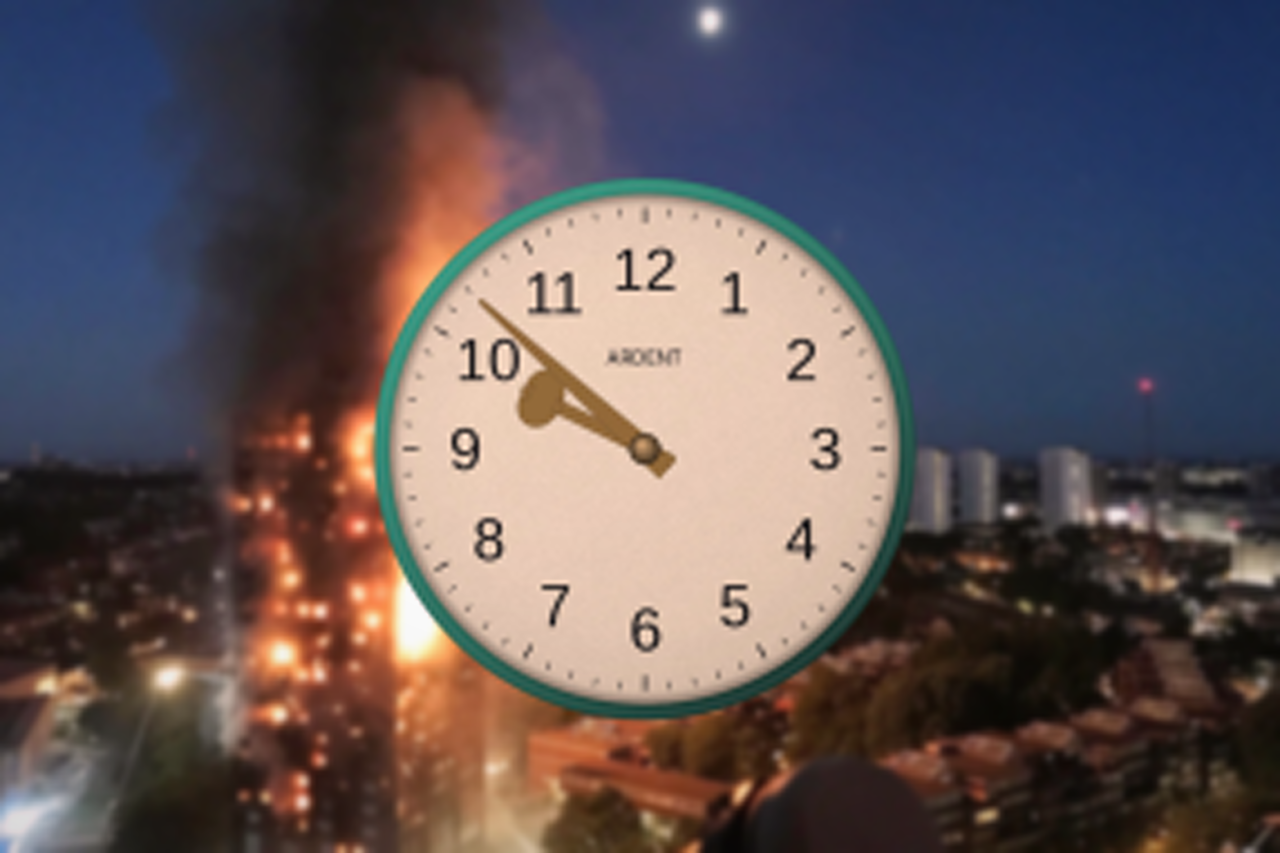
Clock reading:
{"hour": 9, "minute": 52}
